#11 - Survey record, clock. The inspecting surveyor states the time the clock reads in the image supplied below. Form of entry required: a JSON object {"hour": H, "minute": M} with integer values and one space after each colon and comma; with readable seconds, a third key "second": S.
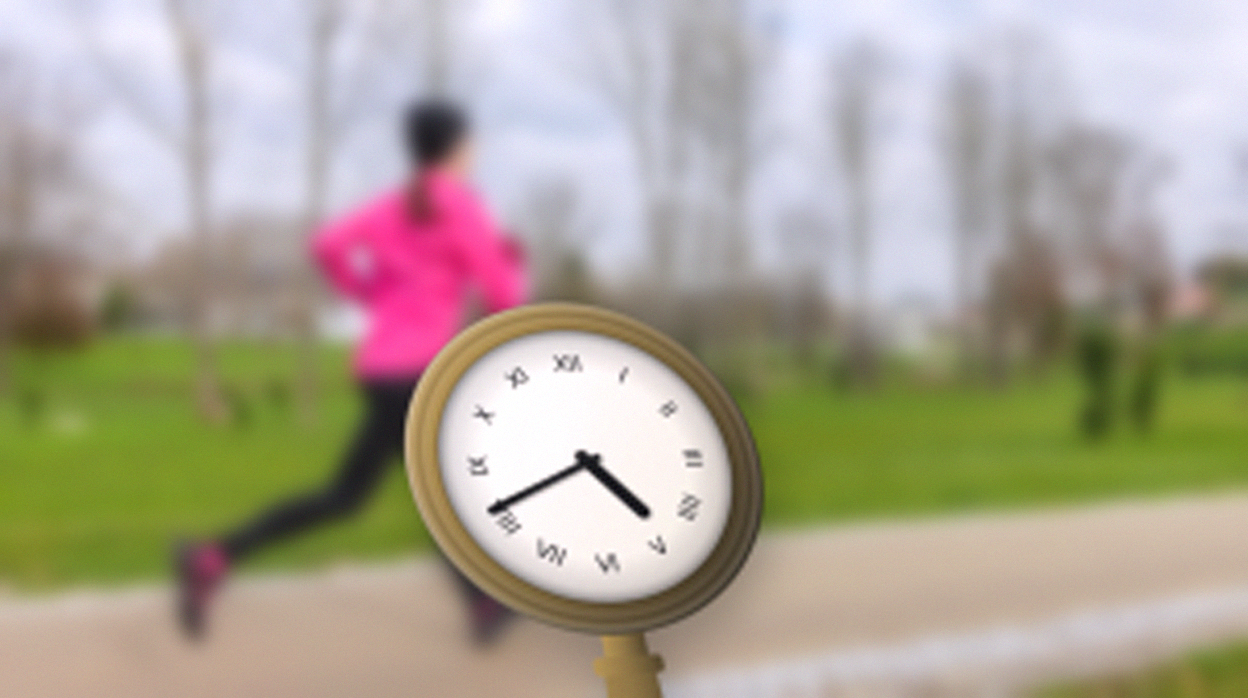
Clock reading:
{"hour": 4, "minute": 41}
